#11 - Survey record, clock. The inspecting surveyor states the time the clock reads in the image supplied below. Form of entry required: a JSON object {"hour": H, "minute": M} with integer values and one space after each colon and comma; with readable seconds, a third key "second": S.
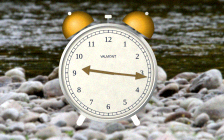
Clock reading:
{"hour": 9, "minute": 16}
